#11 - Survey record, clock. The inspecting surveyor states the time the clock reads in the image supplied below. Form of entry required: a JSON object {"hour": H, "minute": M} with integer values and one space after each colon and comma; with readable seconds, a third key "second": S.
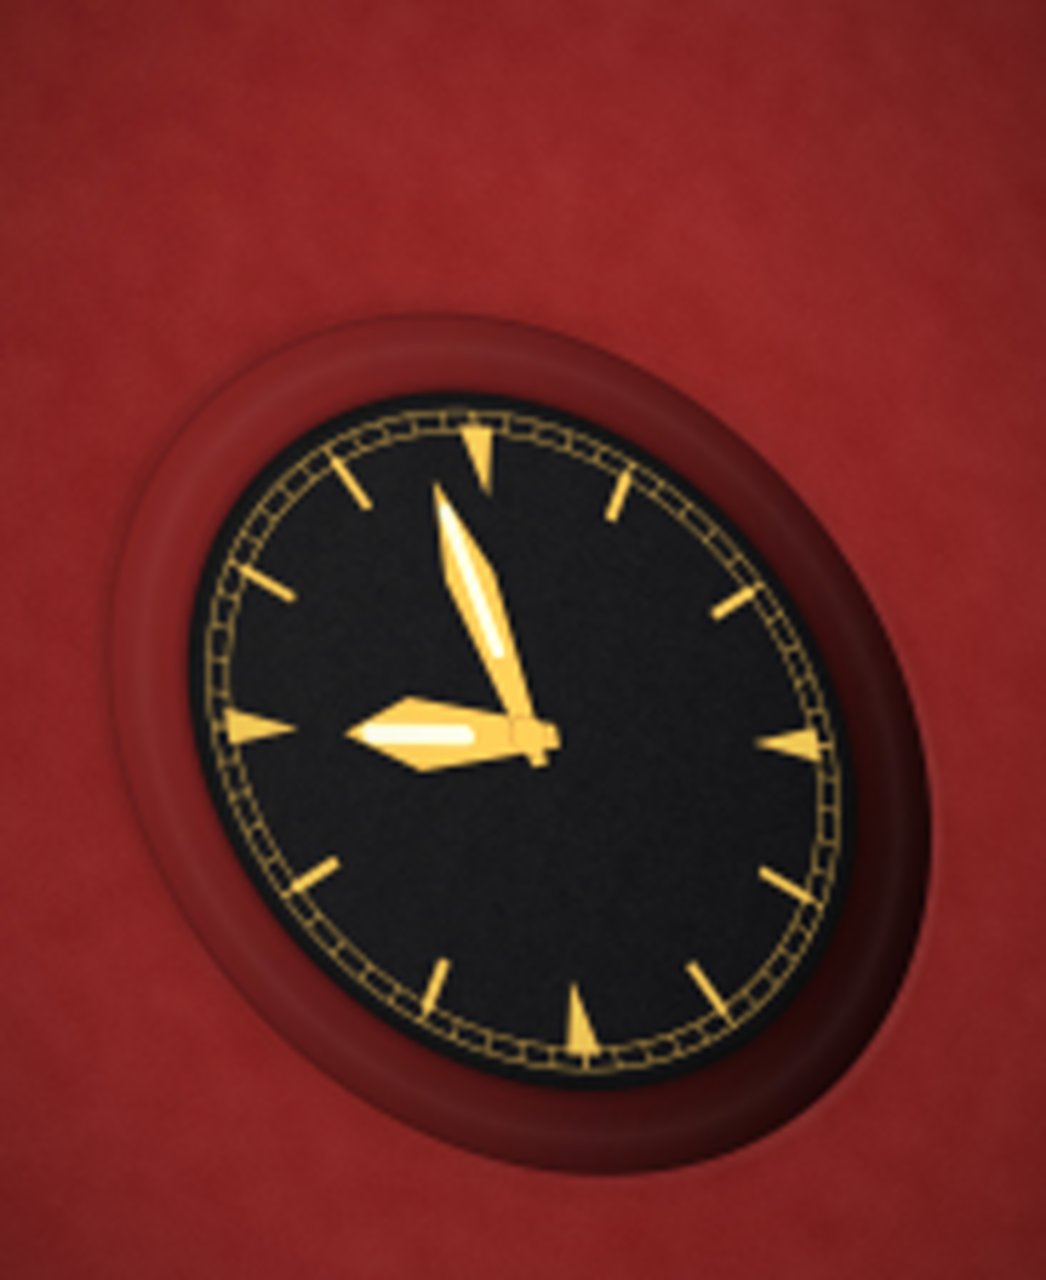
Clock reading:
{"hour": 8, "minute": 58}
